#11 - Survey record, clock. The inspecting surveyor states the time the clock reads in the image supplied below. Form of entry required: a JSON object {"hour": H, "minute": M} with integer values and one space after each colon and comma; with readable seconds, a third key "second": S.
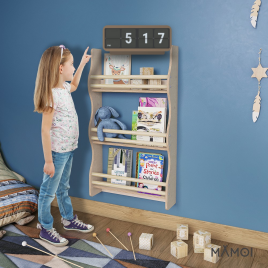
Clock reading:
{"hour": 5, "minute": 17}
